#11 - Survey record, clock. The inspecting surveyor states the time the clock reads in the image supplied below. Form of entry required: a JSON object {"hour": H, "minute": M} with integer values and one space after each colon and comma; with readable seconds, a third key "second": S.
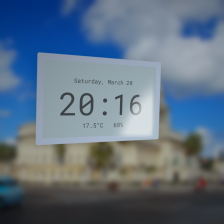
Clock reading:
{"hour": 20, "minute": 16}
